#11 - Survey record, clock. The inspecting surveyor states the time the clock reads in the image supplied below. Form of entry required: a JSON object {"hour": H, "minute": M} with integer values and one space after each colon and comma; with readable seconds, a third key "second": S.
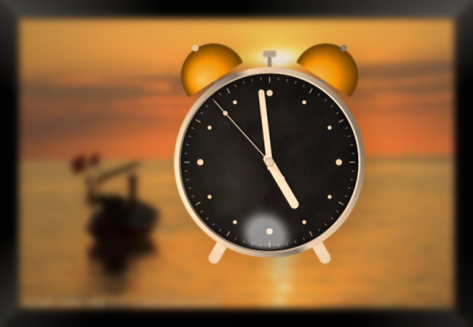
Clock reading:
{"hour": 4, "minute": 58, "second": 53}
